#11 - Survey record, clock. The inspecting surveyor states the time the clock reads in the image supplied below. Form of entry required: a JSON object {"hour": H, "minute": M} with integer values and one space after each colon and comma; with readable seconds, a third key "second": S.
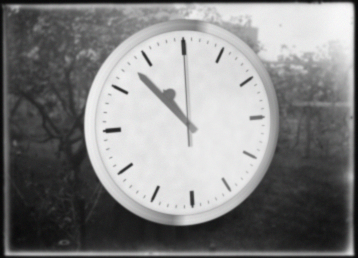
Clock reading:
{"hour": 10, "minute": 53, "second": 0}
